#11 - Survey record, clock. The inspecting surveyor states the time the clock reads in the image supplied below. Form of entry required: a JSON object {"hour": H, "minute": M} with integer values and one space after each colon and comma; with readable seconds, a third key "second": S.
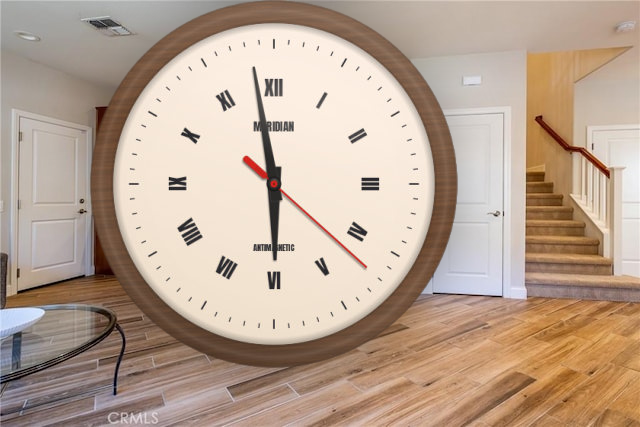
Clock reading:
{"hour": 5, "minute": 58, "second": 22}
